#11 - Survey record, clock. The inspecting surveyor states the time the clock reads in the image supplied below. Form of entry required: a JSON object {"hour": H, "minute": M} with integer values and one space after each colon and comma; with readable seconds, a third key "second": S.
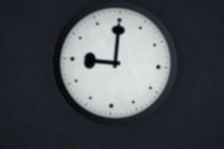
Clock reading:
{"hour": 9, "minute": 0}
